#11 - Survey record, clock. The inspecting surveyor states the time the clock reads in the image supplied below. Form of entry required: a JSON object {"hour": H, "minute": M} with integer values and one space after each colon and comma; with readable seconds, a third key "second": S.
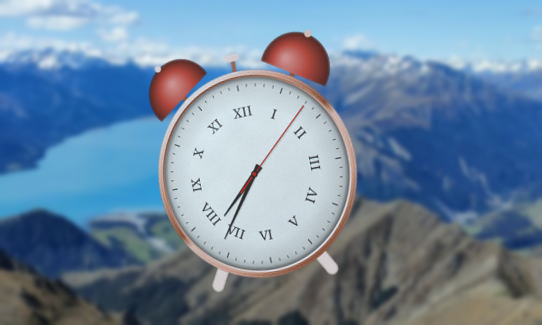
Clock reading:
{"hour": 7, "minute": 36, "second": 8}
